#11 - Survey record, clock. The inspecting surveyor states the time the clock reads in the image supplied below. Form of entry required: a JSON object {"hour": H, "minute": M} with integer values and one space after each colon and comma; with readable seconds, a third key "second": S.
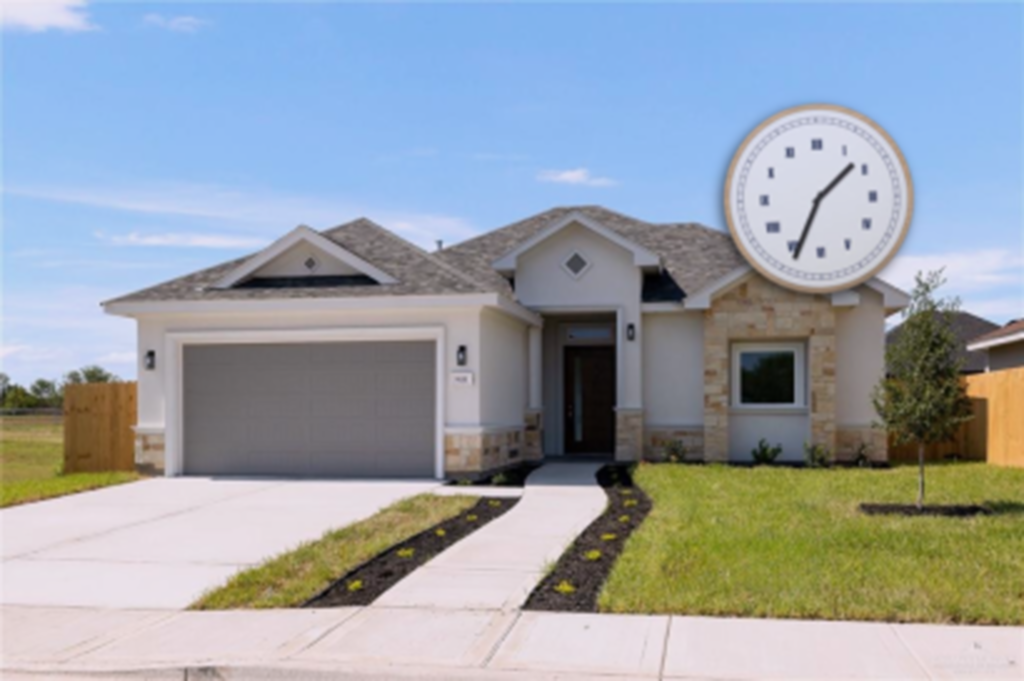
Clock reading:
{"hour": 1, "minute": 34}
